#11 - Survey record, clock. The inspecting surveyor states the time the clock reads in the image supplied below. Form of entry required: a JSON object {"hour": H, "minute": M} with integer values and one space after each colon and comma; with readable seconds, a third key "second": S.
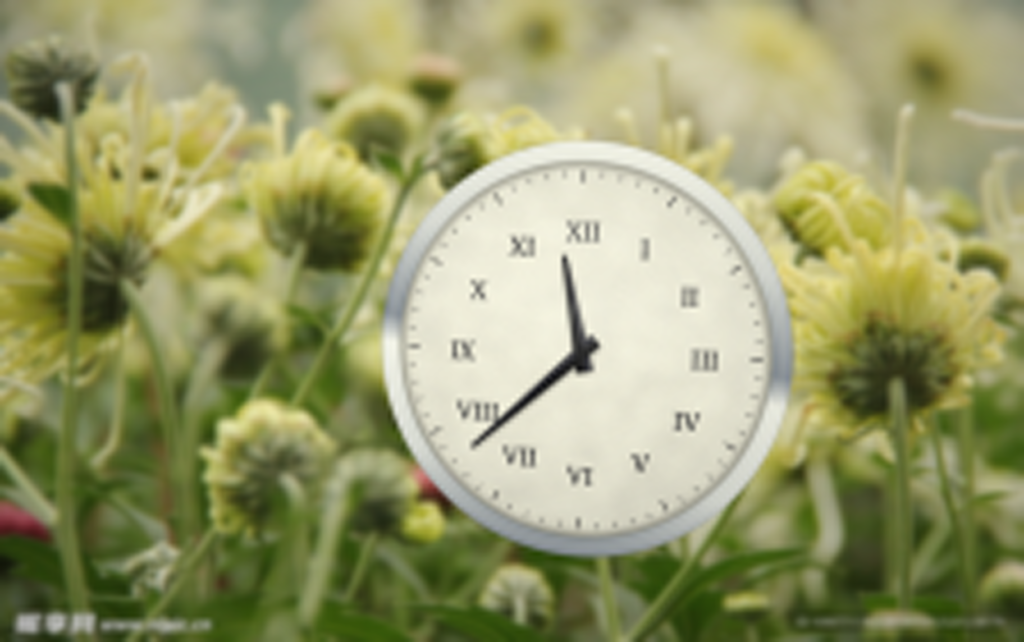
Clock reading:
{"hour": 11, "minute": 38}
